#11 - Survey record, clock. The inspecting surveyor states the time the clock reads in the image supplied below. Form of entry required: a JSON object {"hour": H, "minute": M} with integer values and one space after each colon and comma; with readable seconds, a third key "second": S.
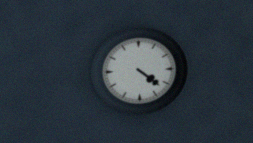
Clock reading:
{"hour": 4, "minute": 22}
